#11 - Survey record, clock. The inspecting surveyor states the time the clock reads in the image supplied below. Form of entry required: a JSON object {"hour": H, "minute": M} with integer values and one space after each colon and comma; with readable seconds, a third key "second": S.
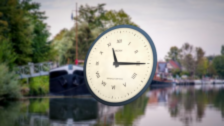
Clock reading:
{"hour": 11, "minute": 15}
